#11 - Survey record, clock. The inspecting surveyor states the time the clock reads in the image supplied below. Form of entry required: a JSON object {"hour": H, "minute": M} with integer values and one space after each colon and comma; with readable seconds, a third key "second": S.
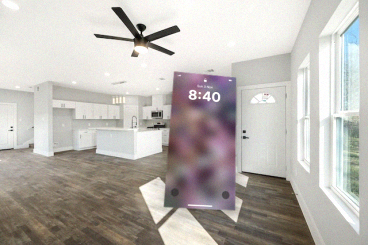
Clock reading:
{"hour": 8, "minute": 40}
